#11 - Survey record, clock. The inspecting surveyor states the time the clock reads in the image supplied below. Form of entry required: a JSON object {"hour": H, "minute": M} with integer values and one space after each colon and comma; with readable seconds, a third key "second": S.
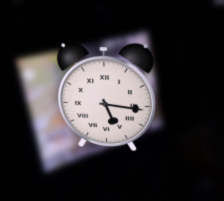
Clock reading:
{"hour": 5, "minute": 16}
